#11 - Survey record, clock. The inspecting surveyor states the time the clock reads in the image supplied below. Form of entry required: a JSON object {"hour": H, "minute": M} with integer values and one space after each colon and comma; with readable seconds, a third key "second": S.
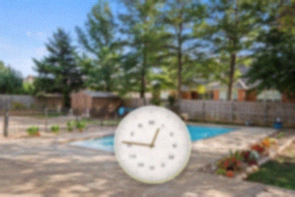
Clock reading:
{"hour": 12, "minute": 46}
